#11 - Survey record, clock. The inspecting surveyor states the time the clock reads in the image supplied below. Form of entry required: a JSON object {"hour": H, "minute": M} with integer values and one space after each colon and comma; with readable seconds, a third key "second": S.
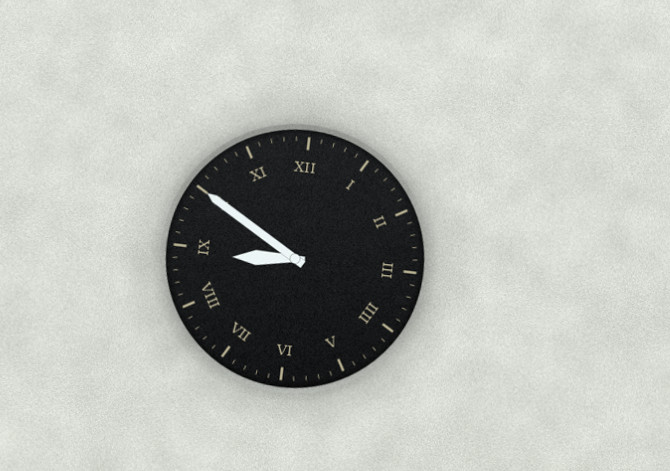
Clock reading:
{"hour": 8, "minute": 50}
